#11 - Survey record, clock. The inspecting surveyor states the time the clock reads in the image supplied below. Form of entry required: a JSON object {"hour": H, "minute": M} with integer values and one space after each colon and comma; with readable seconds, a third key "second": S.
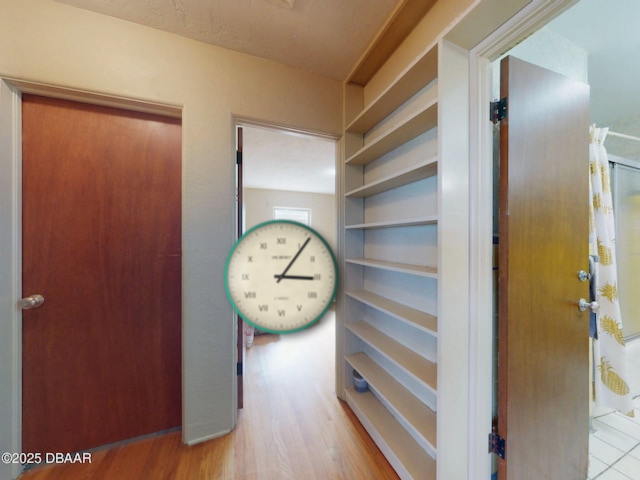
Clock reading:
{"hour": 3, "minute": 6}
